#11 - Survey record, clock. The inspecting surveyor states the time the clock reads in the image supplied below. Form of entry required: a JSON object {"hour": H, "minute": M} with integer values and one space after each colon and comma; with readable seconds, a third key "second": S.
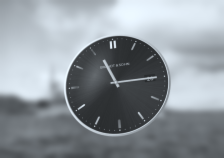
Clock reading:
{"hour": 11, "minute": 15}
